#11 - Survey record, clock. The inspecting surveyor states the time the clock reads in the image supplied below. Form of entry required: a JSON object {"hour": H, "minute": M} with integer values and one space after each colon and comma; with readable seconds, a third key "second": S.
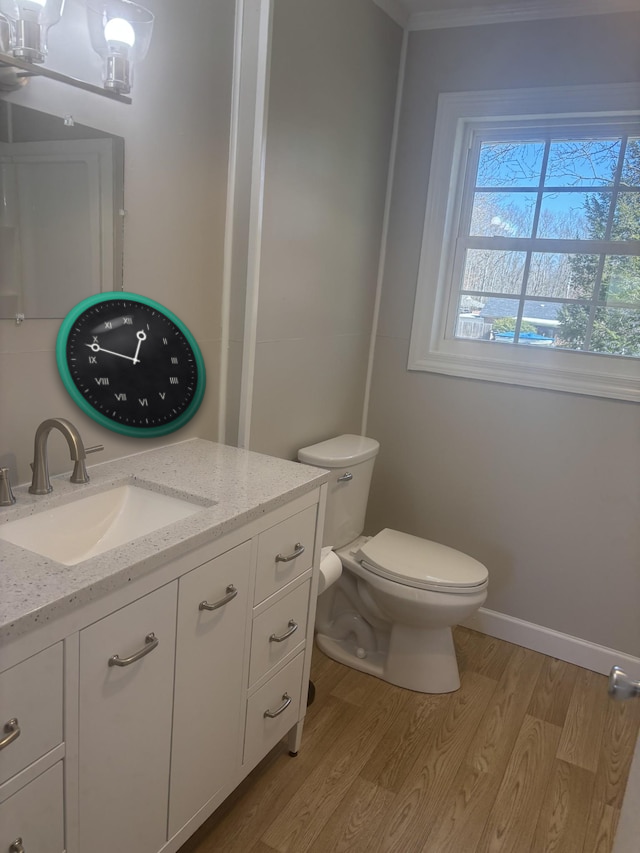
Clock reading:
{"hour": 12, "minute": 48}
